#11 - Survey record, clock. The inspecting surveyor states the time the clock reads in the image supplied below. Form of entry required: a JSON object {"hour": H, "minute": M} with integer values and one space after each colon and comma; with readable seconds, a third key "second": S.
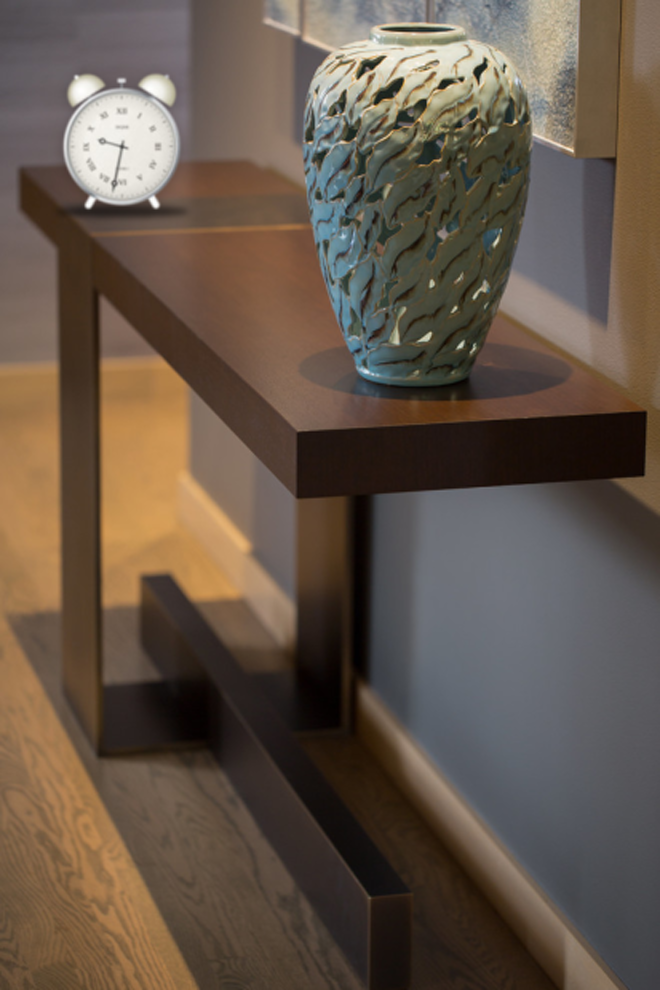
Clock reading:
{"hour": 9, "minute": 32}
